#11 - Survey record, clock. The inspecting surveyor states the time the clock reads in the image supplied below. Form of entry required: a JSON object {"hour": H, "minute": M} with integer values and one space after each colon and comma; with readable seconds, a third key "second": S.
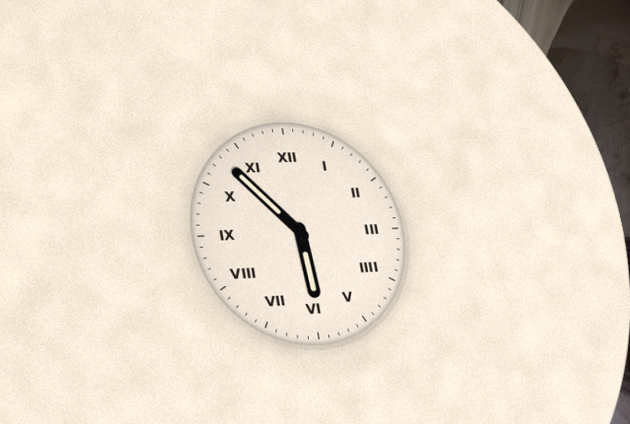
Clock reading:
{"hour": 5, "minute": 53}
